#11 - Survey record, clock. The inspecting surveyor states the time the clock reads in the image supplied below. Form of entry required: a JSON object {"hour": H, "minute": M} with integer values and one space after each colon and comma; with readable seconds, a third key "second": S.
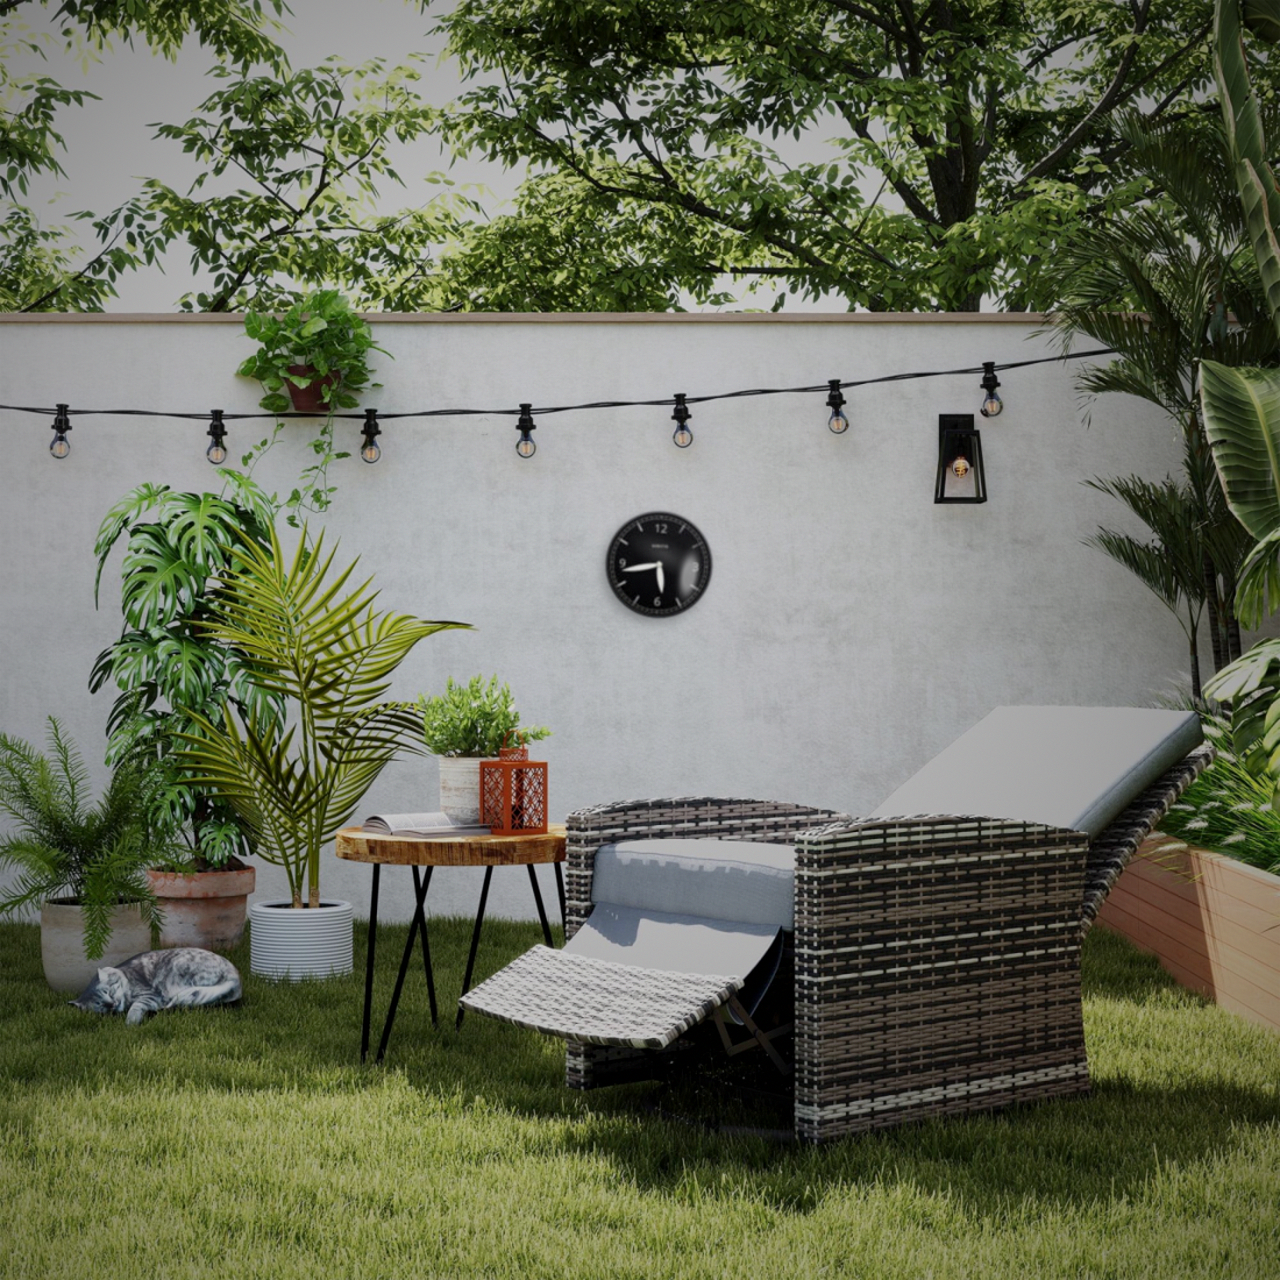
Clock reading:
{"hour": 5, "minute": 43}
